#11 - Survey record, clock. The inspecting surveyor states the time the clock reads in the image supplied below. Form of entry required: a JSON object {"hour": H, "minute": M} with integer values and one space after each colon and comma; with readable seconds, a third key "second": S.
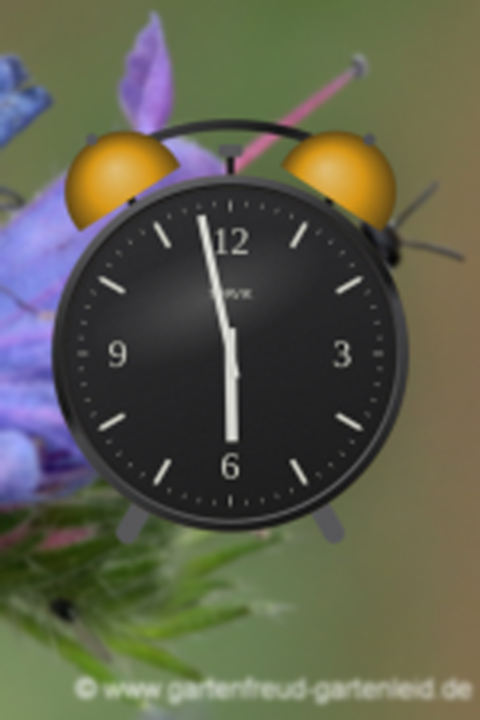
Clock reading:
{"hour": 5, "minute": 58}
